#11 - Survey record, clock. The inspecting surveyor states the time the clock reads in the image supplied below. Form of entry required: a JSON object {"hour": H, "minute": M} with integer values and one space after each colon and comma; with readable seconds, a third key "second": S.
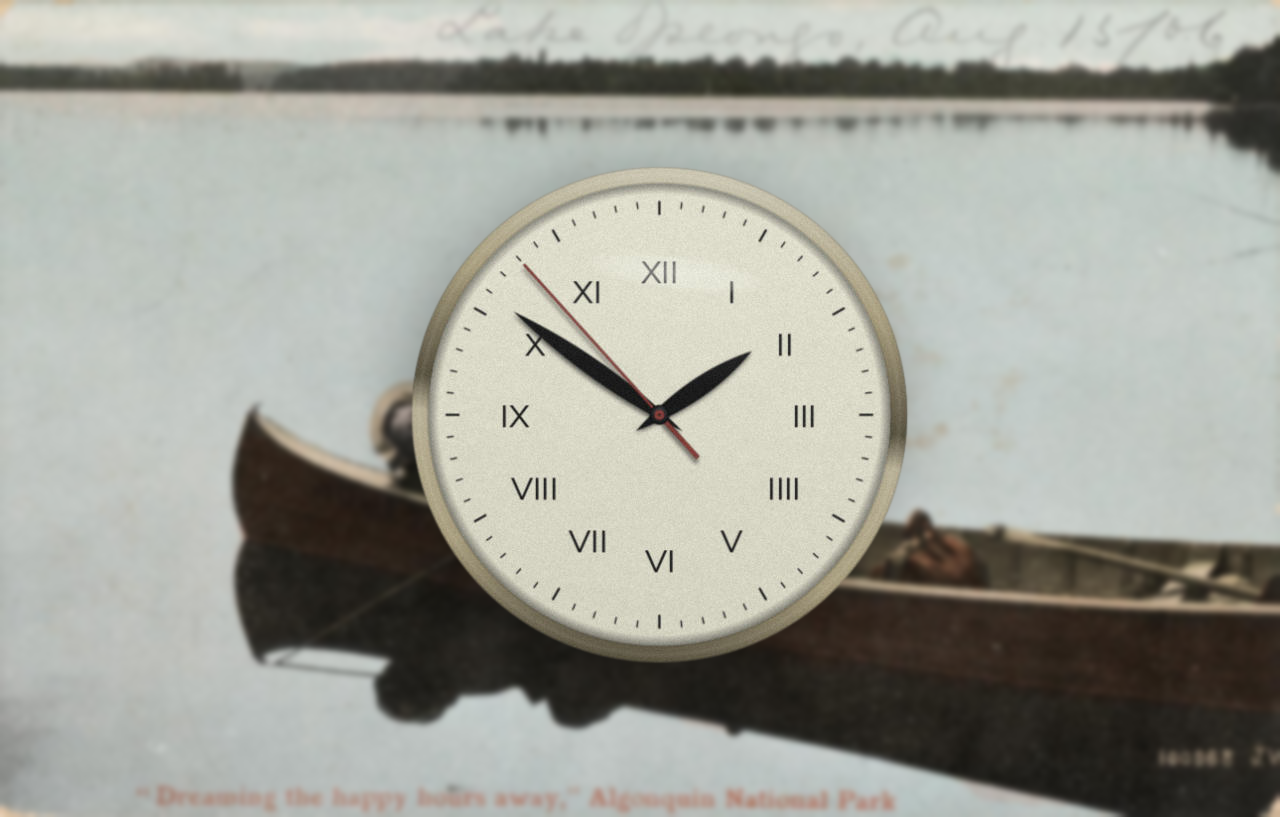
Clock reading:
{"hour": 1, "minute": 50, "second": 53}
